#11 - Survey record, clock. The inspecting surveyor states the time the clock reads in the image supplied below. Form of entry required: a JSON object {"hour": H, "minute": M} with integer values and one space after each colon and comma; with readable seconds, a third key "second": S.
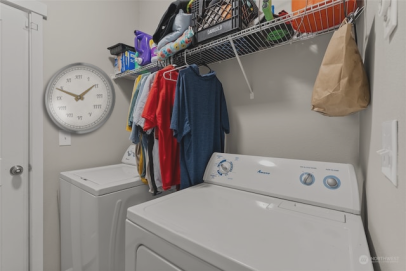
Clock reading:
{"hour": 1, "minute": 49}
